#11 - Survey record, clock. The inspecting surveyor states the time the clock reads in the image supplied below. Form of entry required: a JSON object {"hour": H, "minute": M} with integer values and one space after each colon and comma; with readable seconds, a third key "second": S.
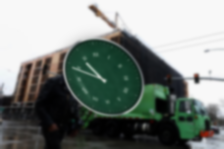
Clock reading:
{"hour": 10, "minute": 49}
